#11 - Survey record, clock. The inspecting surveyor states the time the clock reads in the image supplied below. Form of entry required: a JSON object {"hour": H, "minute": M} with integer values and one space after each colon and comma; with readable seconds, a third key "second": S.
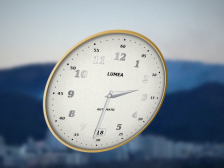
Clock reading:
{"hour": 2, "minute": 31}
